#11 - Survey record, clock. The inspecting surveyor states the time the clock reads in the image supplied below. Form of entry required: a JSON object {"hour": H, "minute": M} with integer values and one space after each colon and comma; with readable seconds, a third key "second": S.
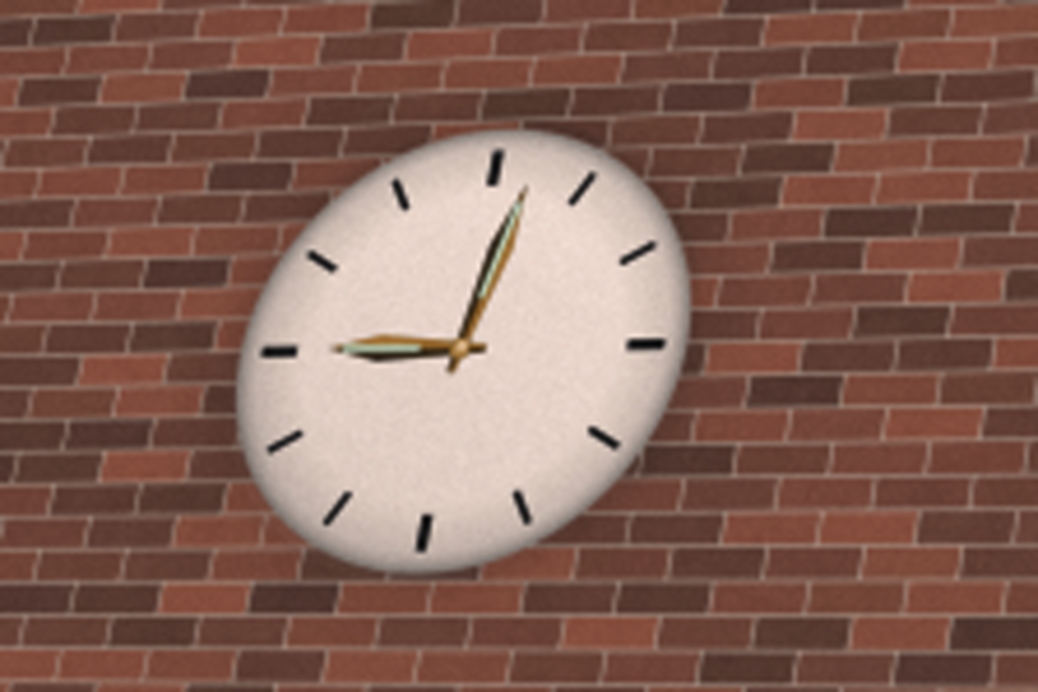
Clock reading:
{"hour": 9, "minute": 2}
